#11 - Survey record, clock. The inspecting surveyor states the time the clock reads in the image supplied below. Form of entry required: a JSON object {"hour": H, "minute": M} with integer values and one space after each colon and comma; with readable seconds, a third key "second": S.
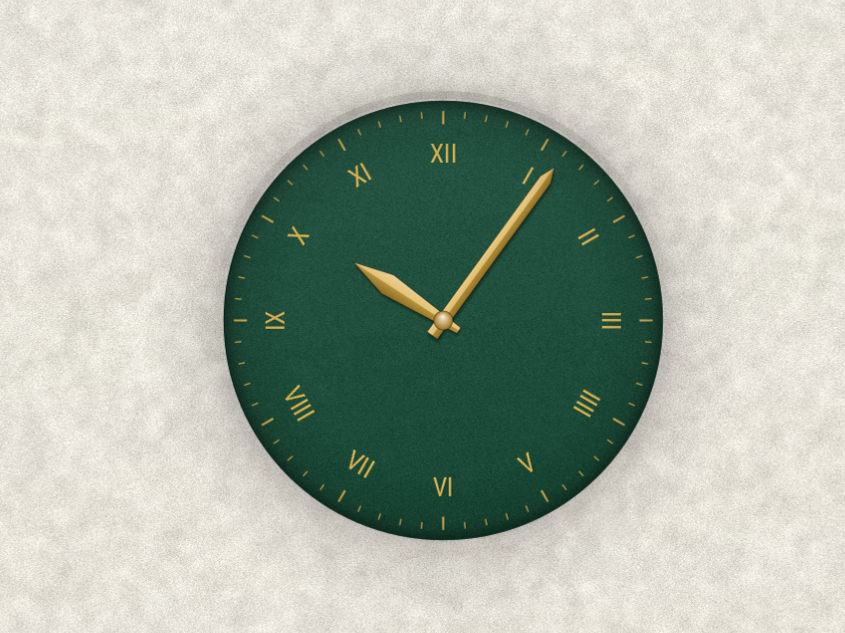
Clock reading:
{"hour": 10, "minute": 6}
